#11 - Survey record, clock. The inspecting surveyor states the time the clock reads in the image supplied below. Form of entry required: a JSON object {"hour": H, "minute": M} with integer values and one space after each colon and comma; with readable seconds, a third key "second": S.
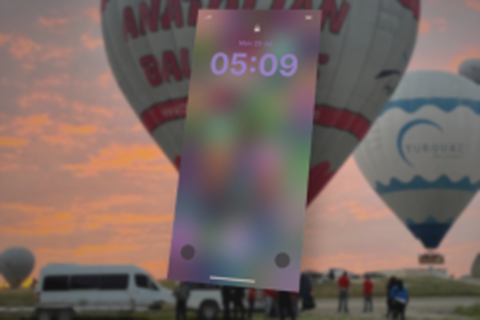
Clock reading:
{"hour": 5, "minute": 9}
